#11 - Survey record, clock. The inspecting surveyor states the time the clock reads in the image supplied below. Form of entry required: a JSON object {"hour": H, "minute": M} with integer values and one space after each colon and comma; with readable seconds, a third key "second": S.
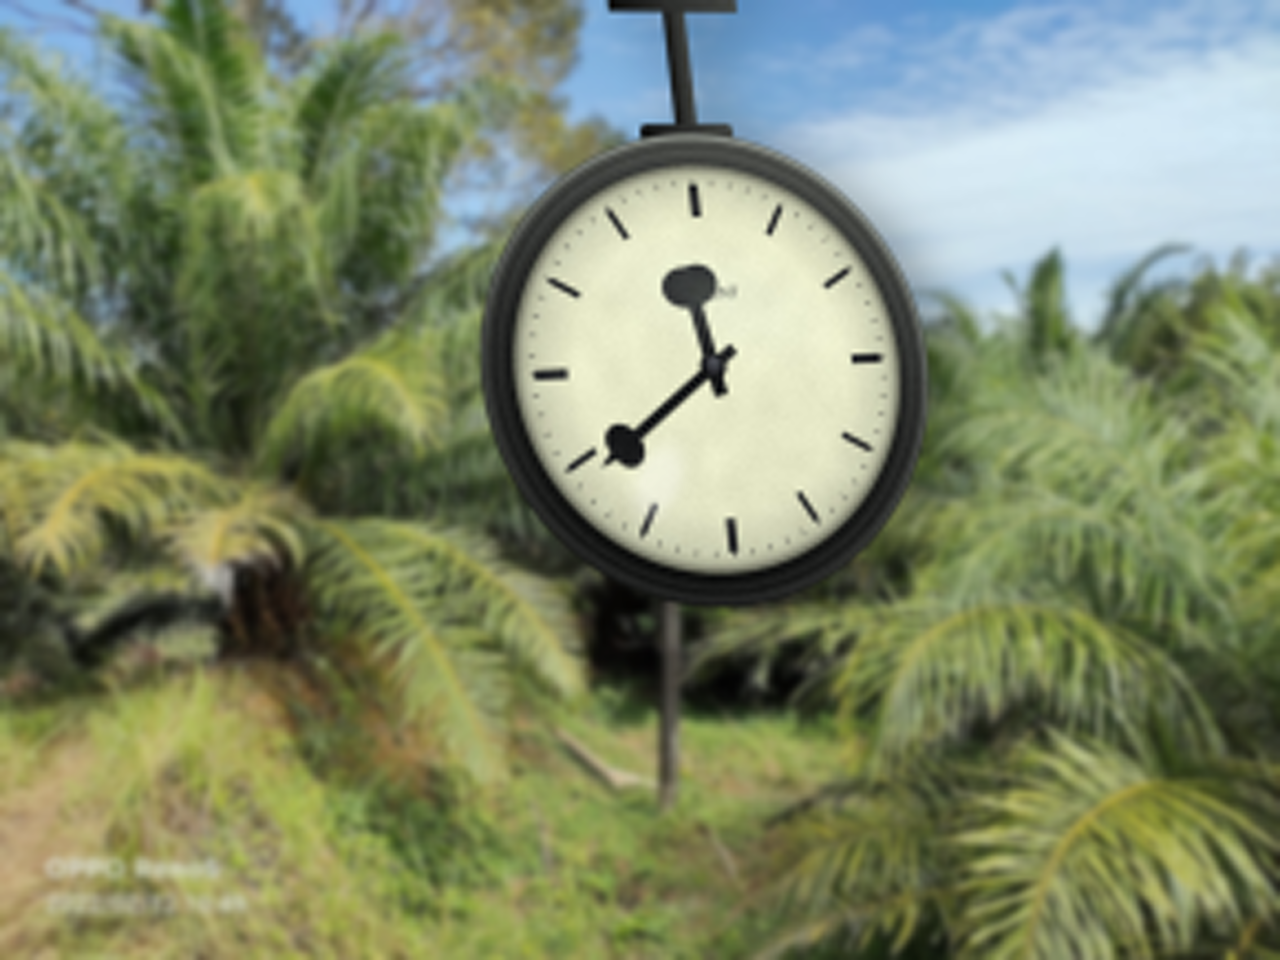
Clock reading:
{"hour": 11, "minute": 39}
